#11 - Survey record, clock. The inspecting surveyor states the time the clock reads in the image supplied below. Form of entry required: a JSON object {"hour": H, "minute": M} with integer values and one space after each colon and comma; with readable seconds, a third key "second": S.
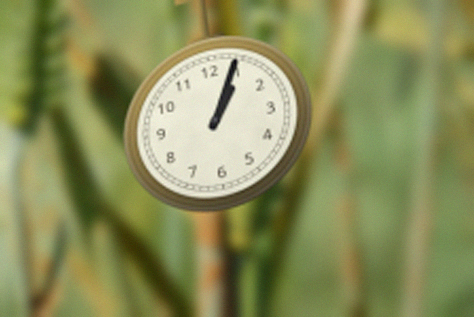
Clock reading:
{"hour": 1, "minute": 4}
